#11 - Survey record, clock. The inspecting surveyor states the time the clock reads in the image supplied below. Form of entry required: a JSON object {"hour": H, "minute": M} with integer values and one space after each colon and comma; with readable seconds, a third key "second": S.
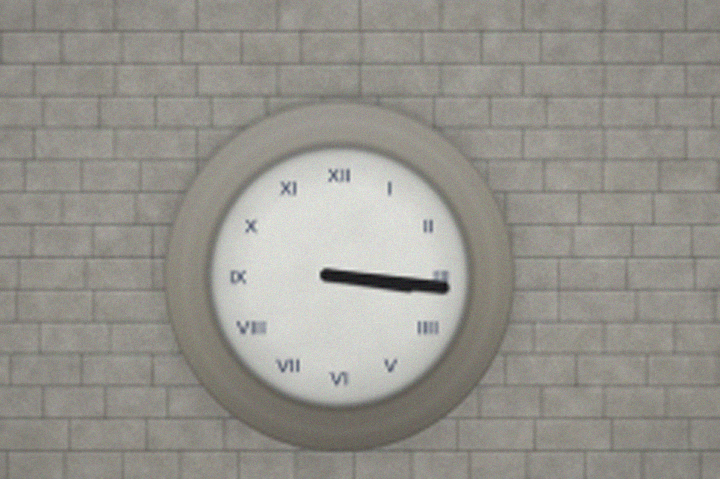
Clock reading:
{"hour": 3, "minute": 16}
